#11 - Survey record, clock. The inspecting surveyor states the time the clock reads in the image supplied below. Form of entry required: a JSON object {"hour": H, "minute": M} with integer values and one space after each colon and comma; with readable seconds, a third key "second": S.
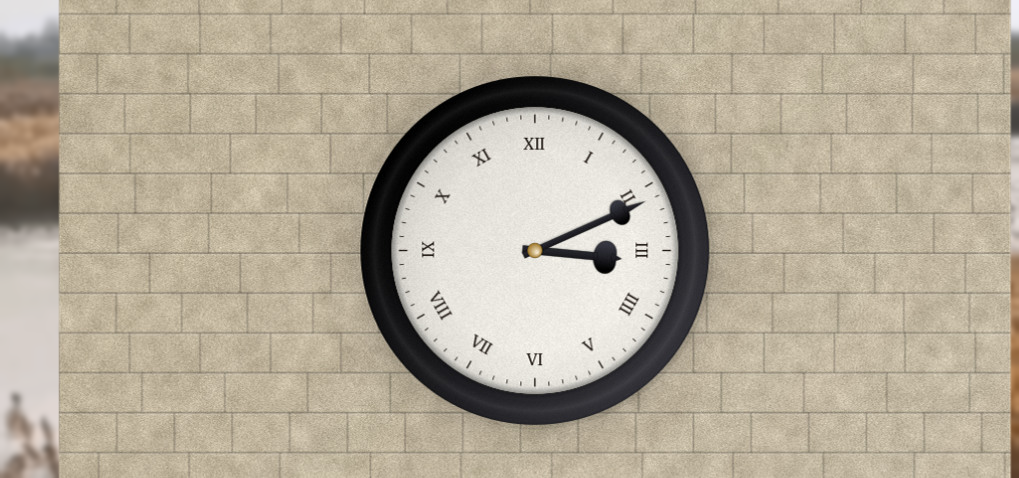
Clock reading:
{"hour": 3, "minute": 11}
